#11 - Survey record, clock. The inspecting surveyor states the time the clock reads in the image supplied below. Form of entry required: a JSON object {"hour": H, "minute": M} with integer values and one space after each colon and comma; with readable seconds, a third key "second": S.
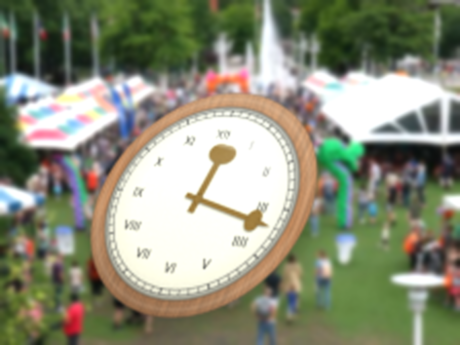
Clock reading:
{"hour": 12, "minute": 17}
